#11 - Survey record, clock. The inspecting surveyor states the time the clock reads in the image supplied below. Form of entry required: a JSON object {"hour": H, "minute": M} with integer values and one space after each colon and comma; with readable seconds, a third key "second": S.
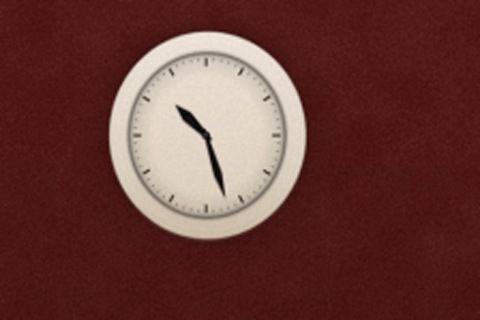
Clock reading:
{"hour": 10, "minute": 27}
